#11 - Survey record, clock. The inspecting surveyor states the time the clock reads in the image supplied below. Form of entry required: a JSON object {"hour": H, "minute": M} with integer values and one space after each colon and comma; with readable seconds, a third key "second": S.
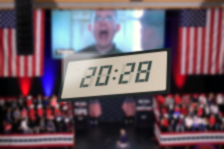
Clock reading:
{"hour": 20, "minute": 28}
